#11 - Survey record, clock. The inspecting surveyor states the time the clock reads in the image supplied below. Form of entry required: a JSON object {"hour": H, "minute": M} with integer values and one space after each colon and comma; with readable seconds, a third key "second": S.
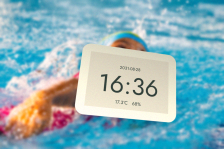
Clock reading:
{"hour": 16, "minute": 36}
